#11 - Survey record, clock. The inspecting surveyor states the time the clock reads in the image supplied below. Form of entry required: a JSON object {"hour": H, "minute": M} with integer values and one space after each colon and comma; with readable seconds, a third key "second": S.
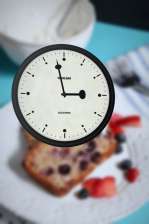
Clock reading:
{"hour": 2, "minute": 58}
